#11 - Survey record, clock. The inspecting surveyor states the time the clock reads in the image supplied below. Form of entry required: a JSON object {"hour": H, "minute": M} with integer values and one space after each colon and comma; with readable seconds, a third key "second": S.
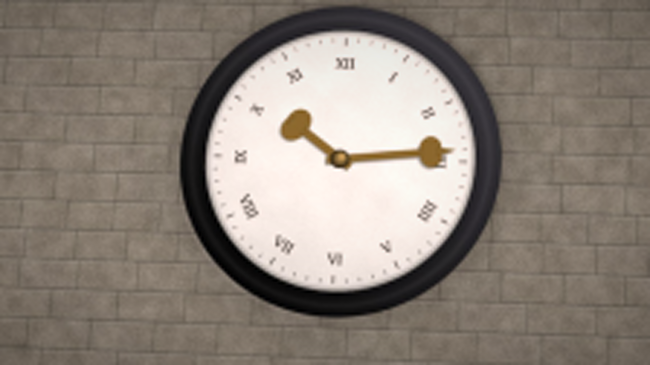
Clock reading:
{"hour": 10, "minute": 14}
